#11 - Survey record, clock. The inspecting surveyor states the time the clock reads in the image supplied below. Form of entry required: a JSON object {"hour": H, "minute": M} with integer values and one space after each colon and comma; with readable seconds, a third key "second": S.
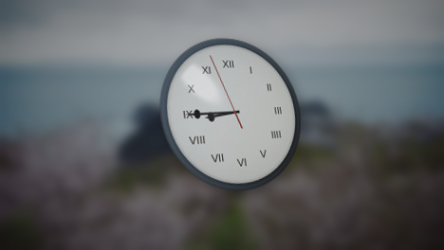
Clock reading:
{"hour": 8, "minute": 44, "second": 57}
